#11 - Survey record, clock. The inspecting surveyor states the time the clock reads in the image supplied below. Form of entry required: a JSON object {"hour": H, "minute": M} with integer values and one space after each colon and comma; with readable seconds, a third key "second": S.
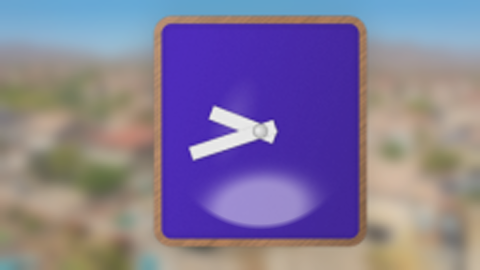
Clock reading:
{"hour": 9, "minute": 42}
